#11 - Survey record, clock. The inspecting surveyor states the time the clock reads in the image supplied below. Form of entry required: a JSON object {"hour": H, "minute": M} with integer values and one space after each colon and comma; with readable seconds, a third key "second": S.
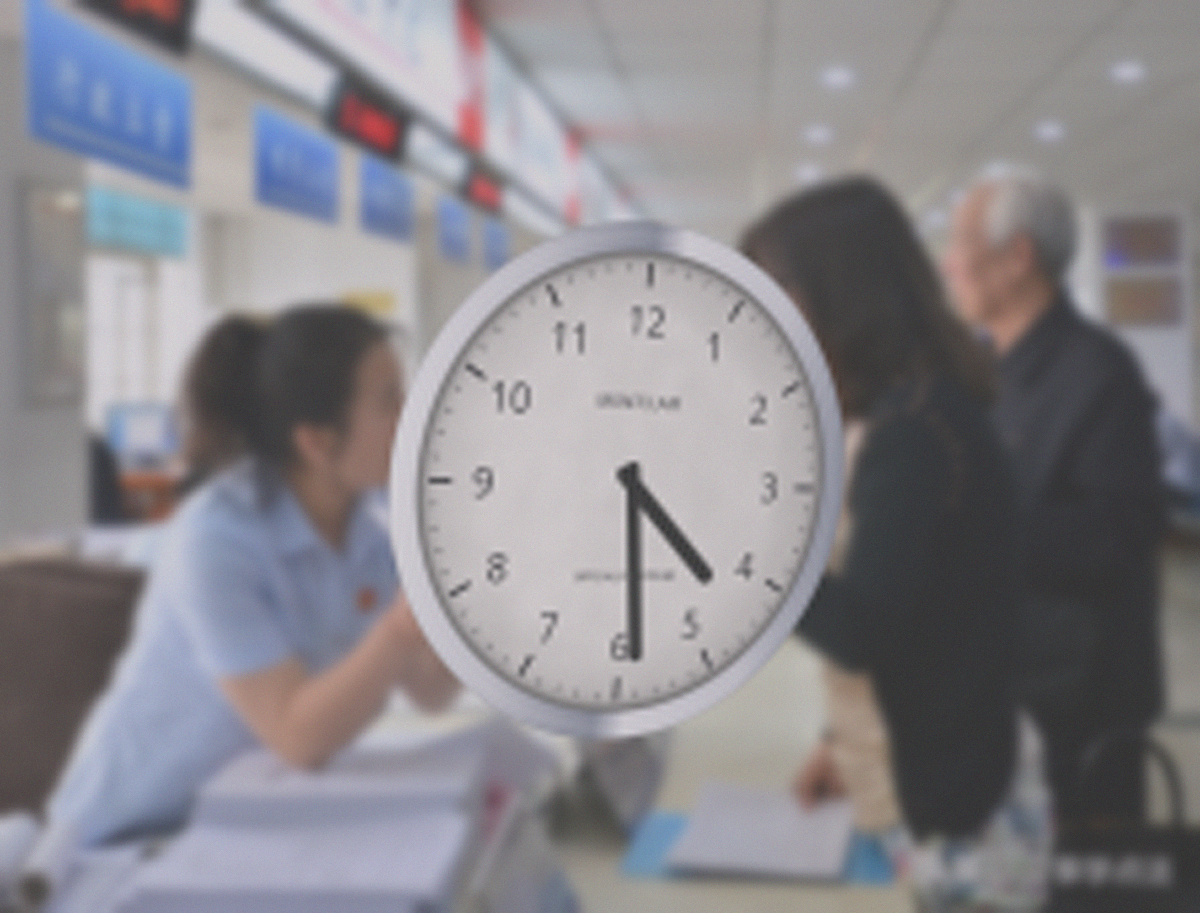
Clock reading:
{"hour": 4, "minute": 29}
